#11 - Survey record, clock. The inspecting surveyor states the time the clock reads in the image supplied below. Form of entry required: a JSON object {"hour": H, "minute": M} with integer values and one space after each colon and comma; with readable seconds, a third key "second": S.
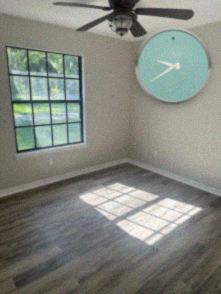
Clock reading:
{"hour": 9, "minute": 40}
